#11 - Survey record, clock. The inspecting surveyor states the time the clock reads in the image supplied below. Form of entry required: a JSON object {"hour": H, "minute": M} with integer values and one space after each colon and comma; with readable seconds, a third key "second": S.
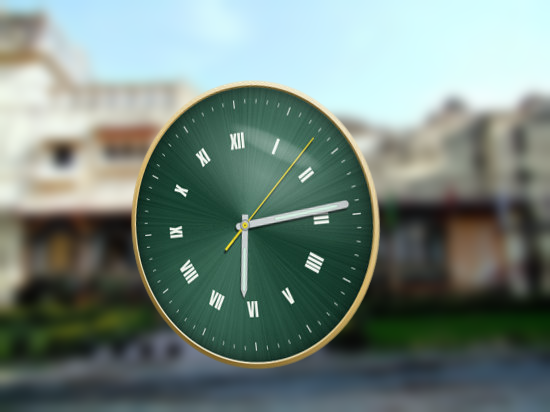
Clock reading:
{"hour": 6, "minute": 14, "second": 8}
